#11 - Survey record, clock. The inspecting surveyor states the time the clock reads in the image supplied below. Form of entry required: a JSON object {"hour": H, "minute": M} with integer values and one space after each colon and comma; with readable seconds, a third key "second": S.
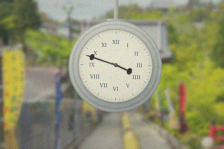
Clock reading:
{"hour": 3, "minute": 48}
